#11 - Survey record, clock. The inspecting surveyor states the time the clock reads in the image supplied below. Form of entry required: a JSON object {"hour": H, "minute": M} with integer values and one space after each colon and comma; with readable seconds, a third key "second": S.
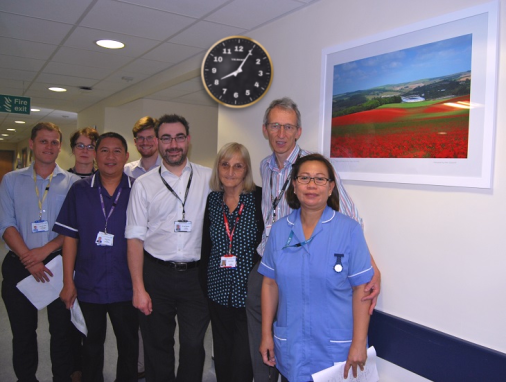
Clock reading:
{"hour": 8, "minute": 5}
